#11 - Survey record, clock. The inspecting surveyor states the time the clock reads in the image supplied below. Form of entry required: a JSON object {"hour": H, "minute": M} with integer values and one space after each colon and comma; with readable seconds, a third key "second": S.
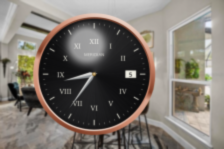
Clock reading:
{"hour": 8, "minute": 36}
